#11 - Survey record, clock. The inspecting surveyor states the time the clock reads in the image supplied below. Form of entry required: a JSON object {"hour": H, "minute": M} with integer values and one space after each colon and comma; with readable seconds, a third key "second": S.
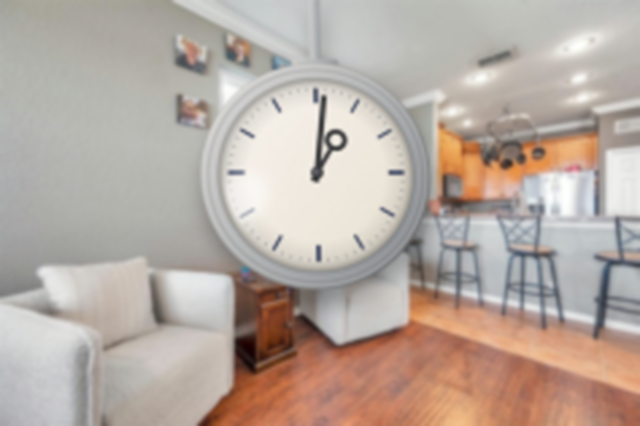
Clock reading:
{"hour": 1, "minute": 1}
